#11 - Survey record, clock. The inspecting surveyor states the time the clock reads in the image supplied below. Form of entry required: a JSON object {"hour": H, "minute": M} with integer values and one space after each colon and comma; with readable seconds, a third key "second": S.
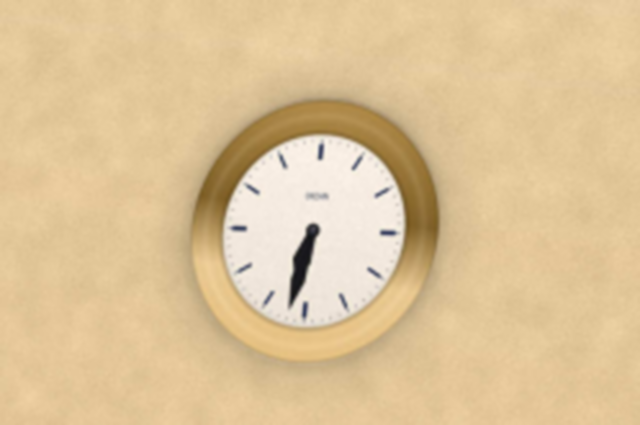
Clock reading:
{"hour": 6, "minute": 32}
